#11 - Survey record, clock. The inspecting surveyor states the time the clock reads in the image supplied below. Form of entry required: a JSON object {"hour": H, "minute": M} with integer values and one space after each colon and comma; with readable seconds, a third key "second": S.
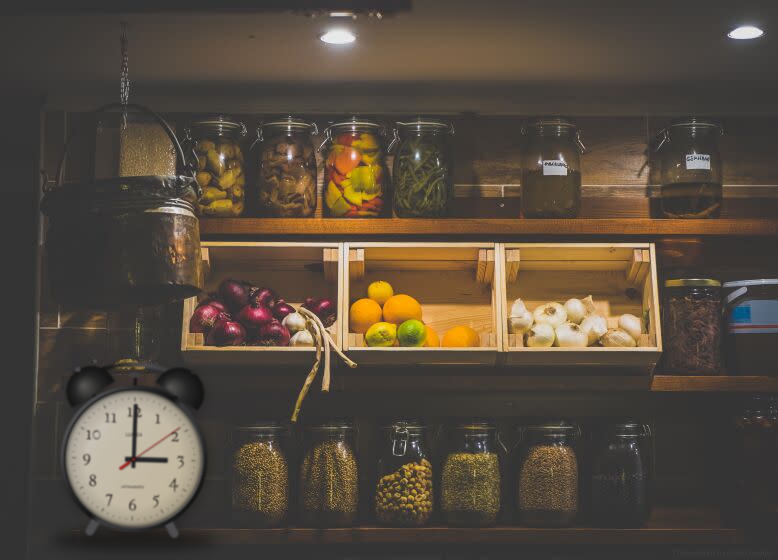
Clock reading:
{"hour": 3, "minute": 0, "second": 9}
